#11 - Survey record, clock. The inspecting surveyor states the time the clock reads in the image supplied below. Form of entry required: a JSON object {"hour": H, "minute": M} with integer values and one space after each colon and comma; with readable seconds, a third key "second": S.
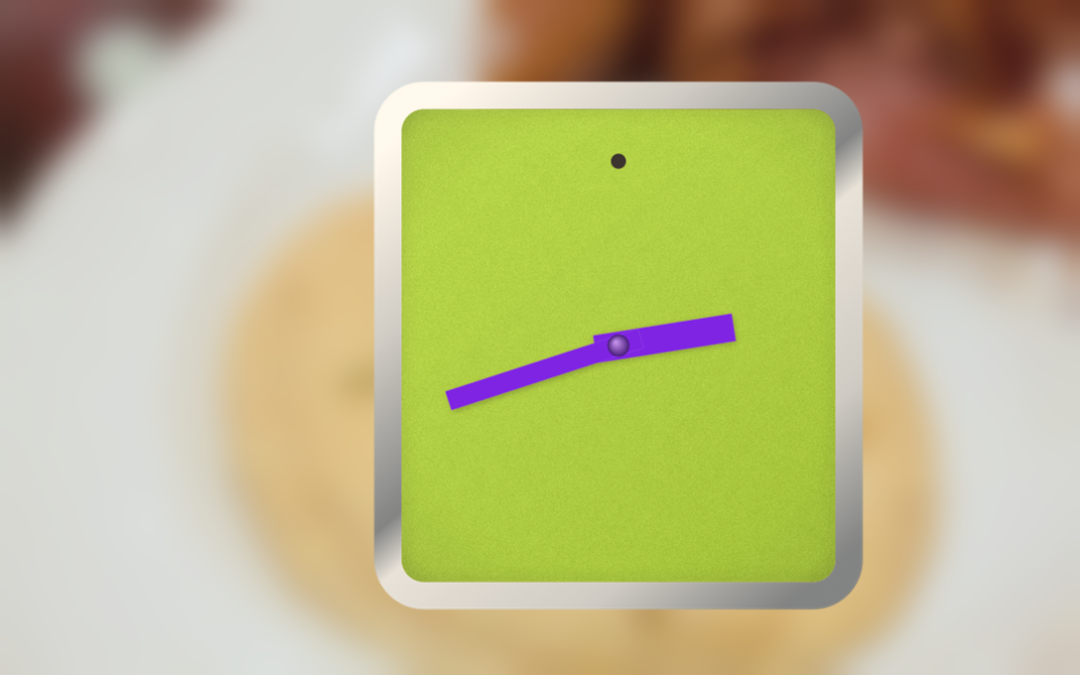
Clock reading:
{"hour": 2, "minute": 42}
